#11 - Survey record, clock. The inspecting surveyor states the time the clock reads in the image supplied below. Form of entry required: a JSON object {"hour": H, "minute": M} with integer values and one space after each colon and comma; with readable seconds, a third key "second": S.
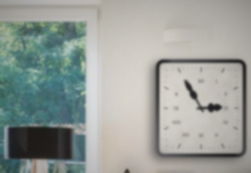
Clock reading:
{"hour": 2, "minute": 55}
